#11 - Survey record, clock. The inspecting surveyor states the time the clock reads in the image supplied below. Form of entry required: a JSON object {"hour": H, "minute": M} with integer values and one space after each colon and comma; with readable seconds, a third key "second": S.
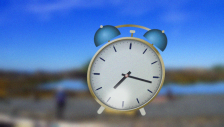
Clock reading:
{"hour": 7, "minute": 17}
